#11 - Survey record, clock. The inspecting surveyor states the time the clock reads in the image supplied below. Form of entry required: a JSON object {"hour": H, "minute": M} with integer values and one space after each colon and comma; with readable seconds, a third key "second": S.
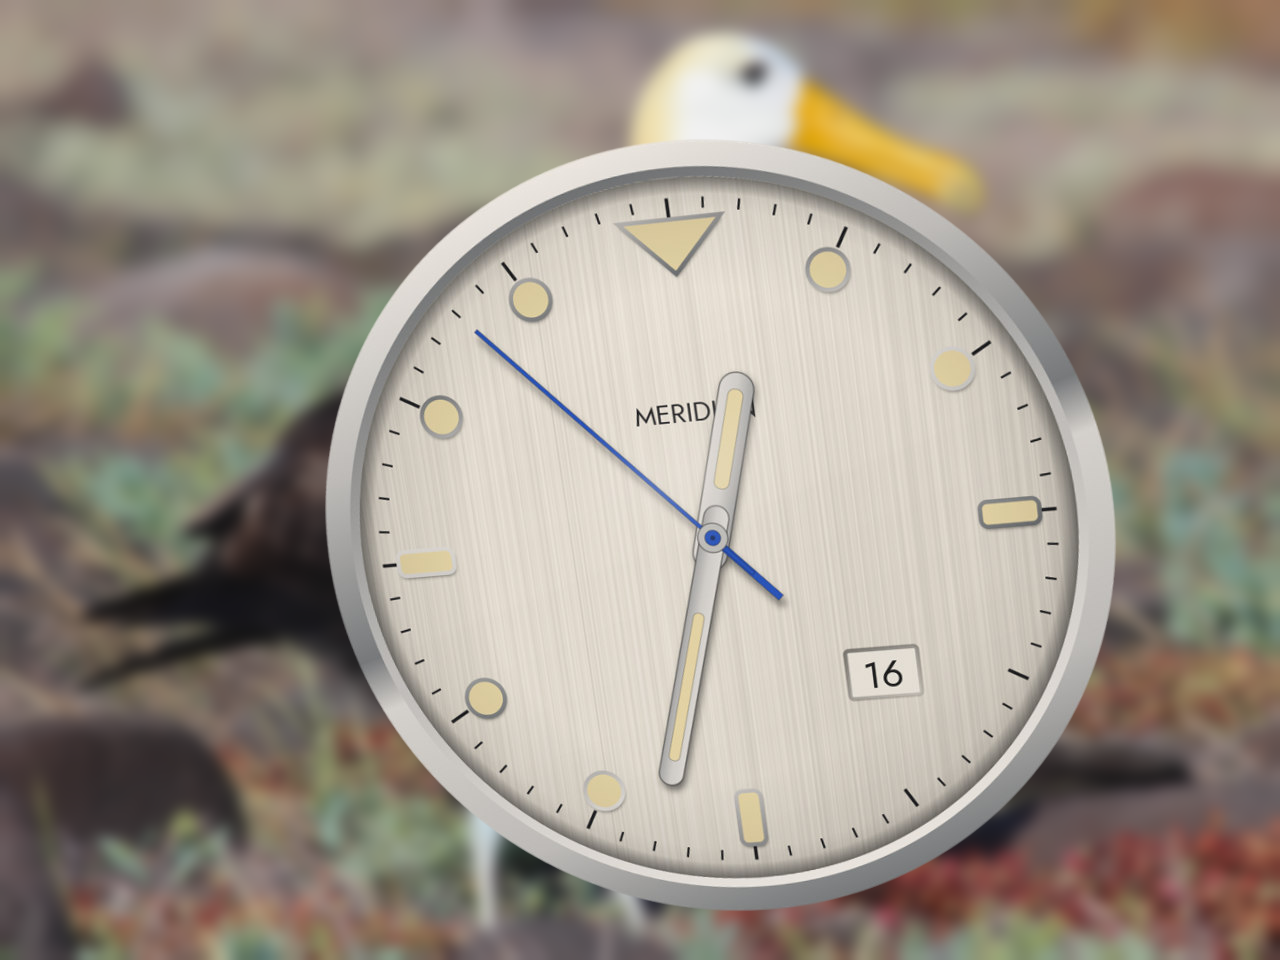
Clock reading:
{"hour": 12, "minute": 32, "second": 53}
